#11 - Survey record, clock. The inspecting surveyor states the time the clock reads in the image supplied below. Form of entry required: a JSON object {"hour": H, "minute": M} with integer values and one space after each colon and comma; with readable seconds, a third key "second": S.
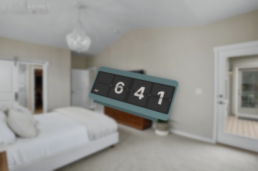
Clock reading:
{"hour": 6, "minute": 41}
